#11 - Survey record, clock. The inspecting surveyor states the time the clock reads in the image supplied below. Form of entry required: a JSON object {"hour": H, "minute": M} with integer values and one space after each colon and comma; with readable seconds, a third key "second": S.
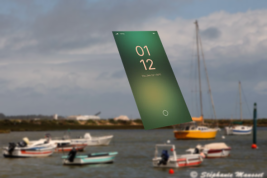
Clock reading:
{"hour": 1, "minute": 12}
